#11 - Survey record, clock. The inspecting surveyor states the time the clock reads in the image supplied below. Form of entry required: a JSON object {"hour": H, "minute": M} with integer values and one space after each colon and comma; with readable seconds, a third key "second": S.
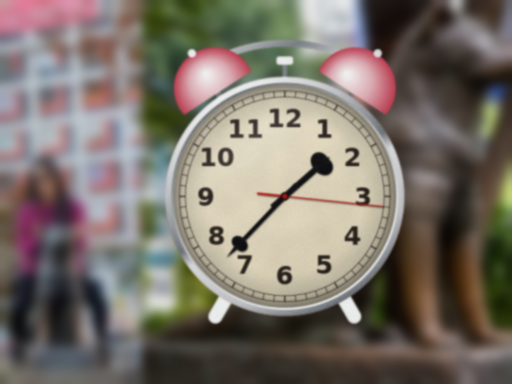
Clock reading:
{"hour": 1, "minute": 37, "second": 16}
